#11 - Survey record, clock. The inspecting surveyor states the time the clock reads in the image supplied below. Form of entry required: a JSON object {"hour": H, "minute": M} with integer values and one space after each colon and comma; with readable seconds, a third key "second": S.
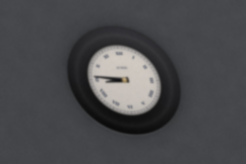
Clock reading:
{"hour": 8, "minute": 46}
